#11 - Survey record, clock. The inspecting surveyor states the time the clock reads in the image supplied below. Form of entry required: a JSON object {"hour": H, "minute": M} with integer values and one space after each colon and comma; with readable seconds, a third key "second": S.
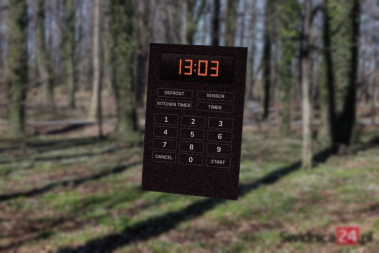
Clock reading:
{"hour": 13, "minute": 3}
